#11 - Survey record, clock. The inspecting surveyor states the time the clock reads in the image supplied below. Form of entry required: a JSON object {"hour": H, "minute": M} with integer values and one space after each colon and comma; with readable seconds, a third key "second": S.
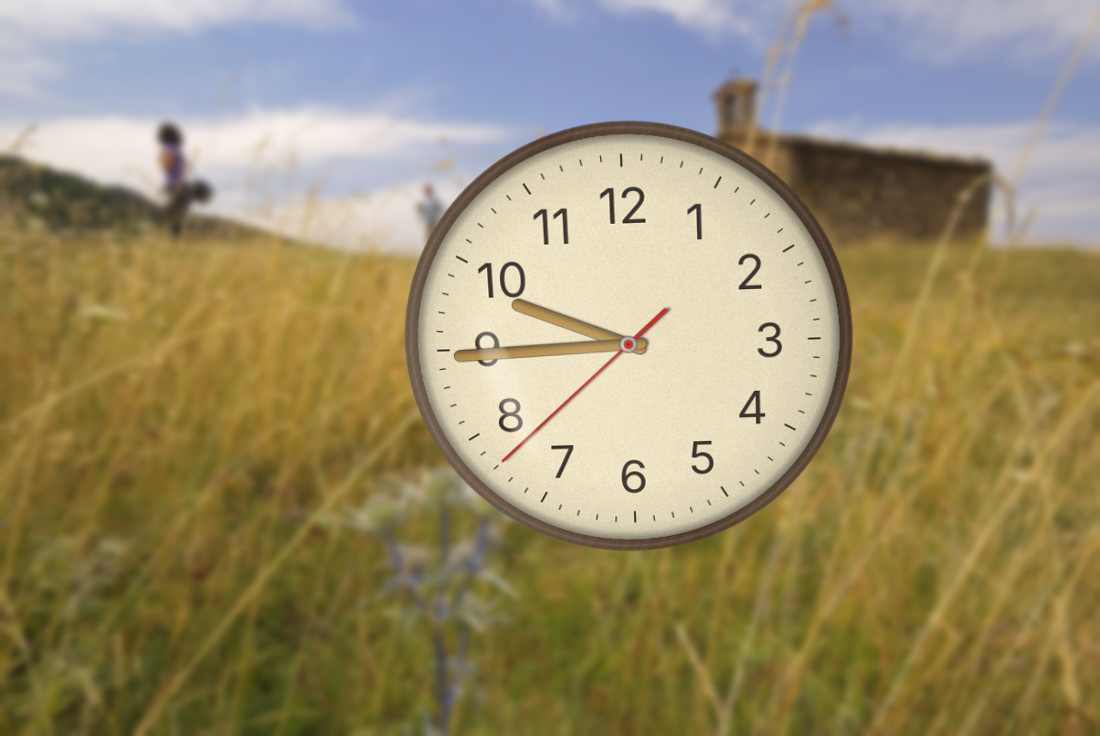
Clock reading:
{"hour": 9, "minute": 44, "second": 38}
